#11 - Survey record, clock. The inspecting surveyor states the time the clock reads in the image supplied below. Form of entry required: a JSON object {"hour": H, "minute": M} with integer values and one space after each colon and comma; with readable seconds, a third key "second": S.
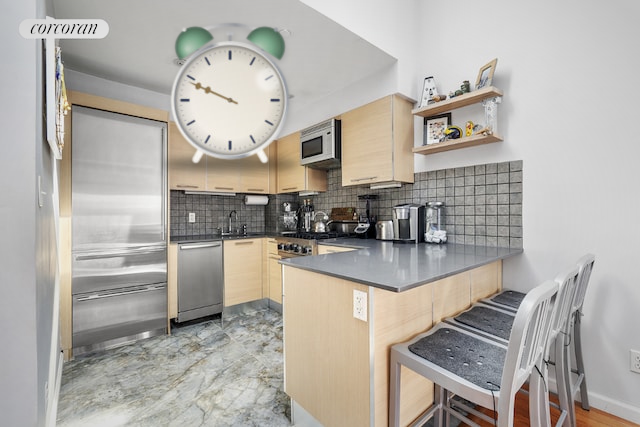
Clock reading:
{"hour": 9, "minute": 49}
